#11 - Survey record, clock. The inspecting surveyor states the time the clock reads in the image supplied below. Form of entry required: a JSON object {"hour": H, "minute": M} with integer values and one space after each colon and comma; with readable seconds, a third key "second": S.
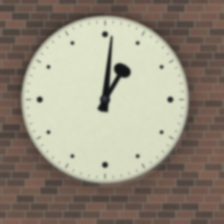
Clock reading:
{"hour": 1, "minute": 1}
